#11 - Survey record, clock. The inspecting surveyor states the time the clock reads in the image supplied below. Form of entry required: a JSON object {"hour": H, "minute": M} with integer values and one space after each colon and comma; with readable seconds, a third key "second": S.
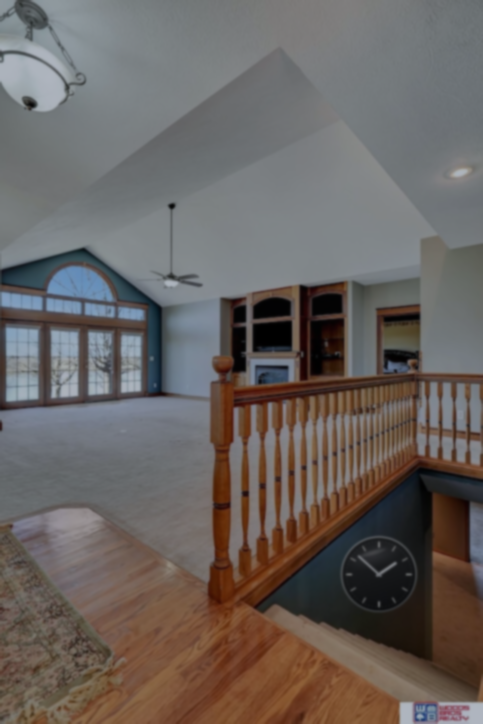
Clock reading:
{"hour": 1, "minute": 52}
